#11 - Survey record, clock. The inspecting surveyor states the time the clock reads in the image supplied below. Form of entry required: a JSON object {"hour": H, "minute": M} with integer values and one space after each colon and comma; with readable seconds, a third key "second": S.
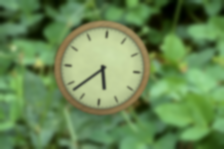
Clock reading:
{"hour": 5, "minute": 38}
